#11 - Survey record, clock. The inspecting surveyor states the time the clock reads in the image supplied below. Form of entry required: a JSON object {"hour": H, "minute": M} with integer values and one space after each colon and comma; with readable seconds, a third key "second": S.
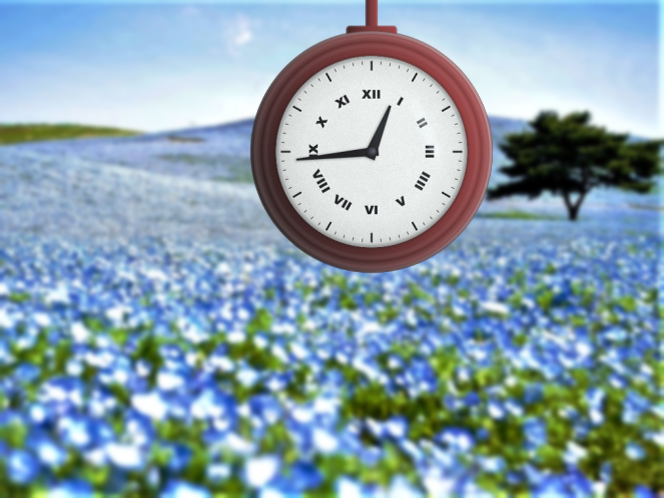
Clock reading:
{"hour": 12, "minute": 44}
